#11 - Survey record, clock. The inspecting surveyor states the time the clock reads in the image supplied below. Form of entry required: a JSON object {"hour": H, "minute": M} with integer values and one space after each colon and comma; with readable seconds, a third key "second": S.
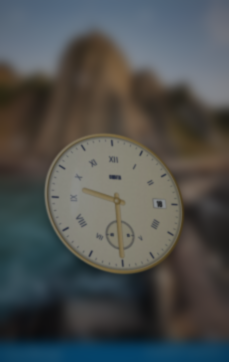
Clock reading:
{"hour": 9, "minute": 30}
